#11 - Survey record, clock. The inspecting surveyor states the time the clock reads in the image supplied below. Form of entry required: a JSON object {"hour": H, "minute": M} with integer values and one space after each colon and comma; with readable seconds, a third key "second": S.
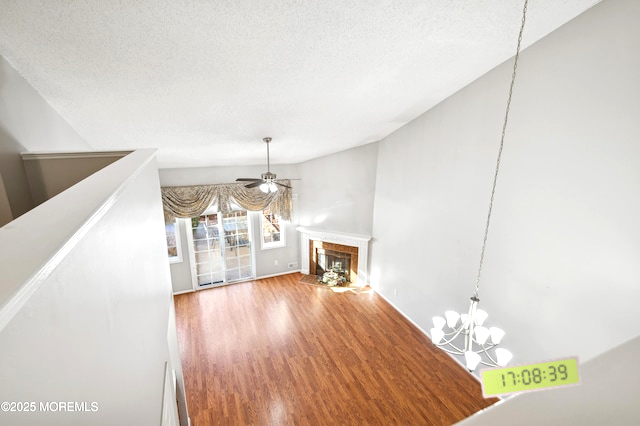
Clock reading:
{"hour": 17, "minute": 8, "second": 39}
